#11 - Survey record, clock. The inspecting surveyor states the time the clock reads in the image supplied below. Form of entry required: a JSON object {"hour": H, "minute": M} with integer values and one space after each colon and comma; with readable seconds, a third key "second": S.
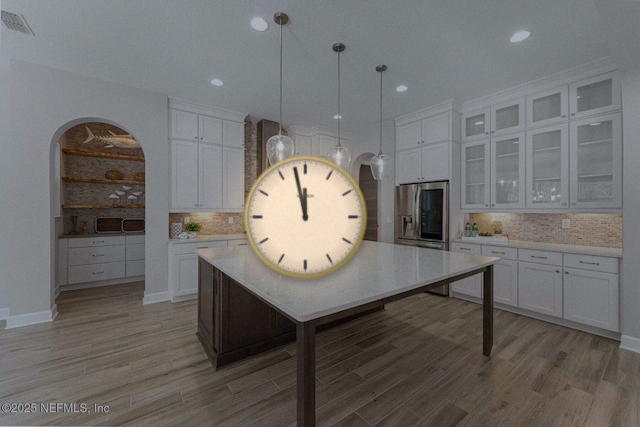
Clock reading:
{"hour": 11, "minute": 58}
